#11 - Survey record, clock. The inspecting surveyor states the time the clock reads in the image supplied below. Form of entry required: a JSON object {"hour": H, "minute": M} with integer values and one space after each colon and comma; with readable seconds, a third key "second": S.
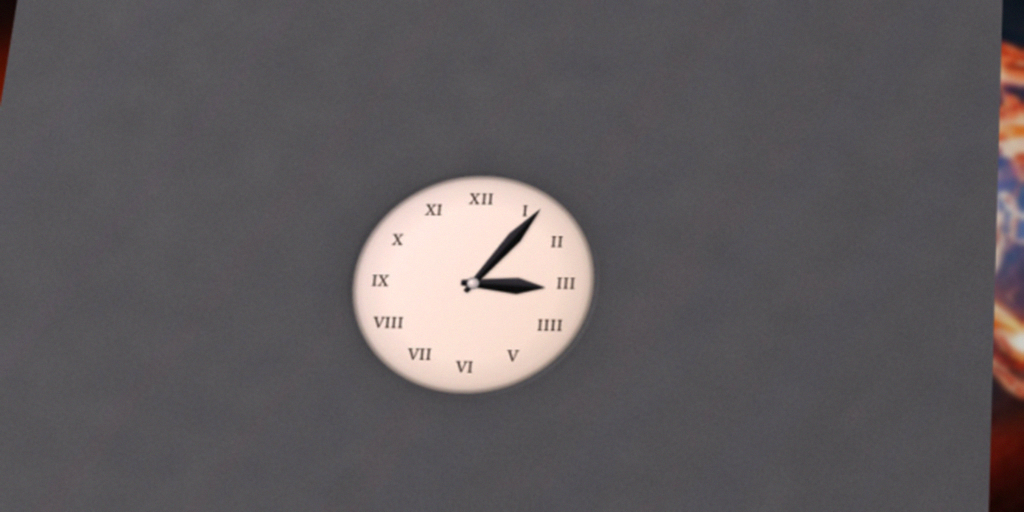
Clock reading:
{"hour": 3, "minute": 6}
